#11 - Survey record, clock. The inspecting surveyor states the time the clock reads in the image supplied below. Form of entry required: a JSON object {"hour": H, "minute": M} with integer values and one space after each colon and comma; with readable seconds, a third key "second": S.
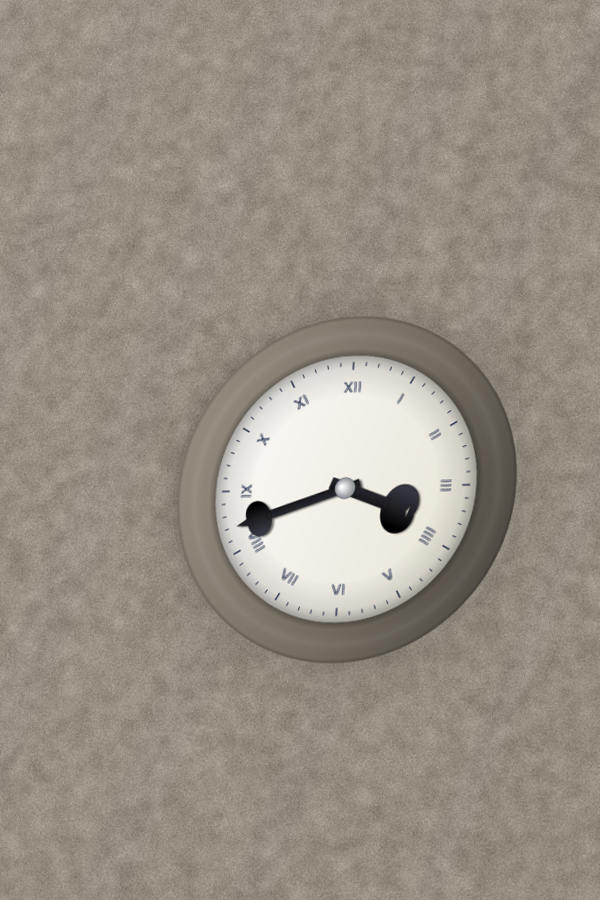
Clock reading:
{"hour": 3, "minute": 42}
